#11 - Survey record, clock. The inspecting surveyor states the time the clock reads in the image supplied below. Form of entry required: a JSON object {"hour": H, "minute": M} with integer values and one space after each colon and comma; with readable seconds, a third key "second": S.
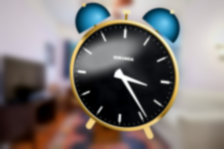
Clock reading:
{"hour": 3, "minute": 24}
